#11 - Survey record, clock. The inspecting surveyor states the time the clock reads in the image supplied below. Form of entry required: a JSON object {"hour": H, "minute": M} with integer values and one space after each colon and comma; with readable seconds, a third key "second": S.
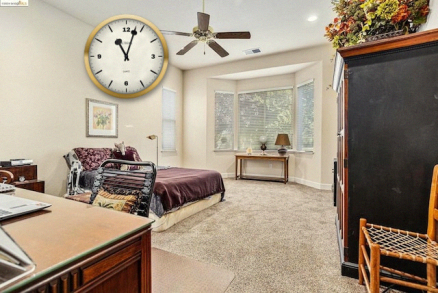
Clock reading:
{"hour": 11, "minute": 3}
